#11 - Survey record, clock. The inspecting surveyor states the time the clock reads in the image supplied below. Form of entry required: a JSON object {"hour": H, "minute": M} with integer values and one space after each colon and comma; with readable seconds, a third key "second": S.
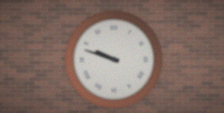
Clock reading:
{"hour": 9, "minute": 48}
